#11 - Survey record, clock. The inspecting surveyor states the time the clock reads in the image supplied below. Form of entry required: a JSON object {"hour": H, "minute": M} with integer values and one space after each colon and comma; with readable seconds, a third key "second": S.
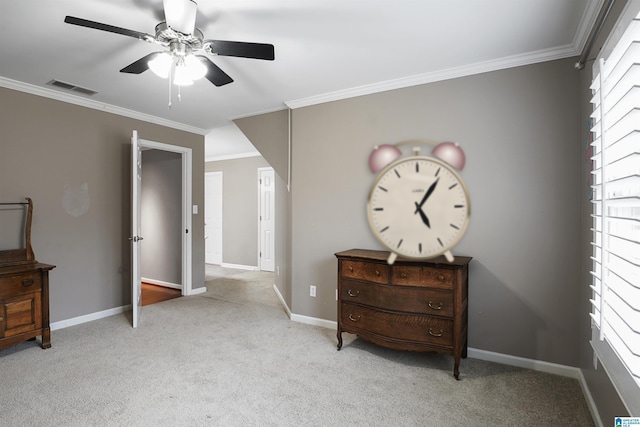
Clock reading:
{"hour": 5, "minute": 6}
